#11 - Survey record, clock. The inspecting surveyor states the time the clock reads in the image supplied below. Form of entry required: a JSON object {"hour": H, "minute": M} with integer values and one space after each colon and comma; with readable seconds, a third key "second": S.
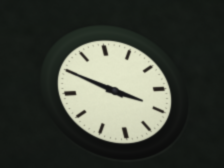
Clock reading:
{"hour": 3, "minute": 50}
